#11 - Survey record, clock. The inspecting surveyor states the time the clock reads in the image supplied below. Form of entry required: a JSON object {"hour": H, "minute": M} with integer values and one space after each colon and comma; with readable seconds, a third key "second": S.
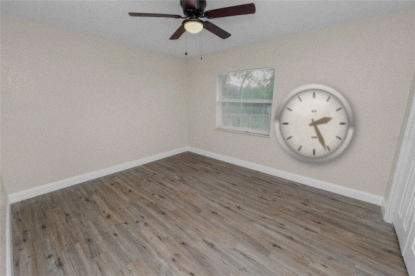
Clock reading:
{"hour": 2, "minute": 26}
